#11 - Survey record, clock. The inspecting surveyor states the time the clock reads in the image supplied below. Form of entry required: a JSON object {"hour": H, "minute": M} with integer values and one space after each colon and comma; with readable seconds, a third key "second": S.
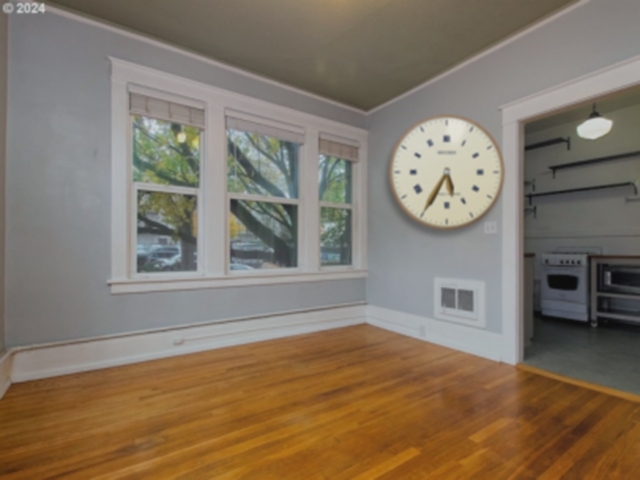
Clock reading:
{"hour": 5, "minute": 35}
